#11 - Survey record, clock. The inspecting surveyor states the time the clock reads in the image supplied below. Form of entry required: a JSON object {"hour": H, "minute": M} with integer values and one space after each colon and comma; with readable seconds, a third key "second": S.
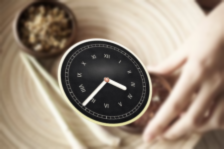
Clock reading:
{"hour": 3, "minute": 36}
